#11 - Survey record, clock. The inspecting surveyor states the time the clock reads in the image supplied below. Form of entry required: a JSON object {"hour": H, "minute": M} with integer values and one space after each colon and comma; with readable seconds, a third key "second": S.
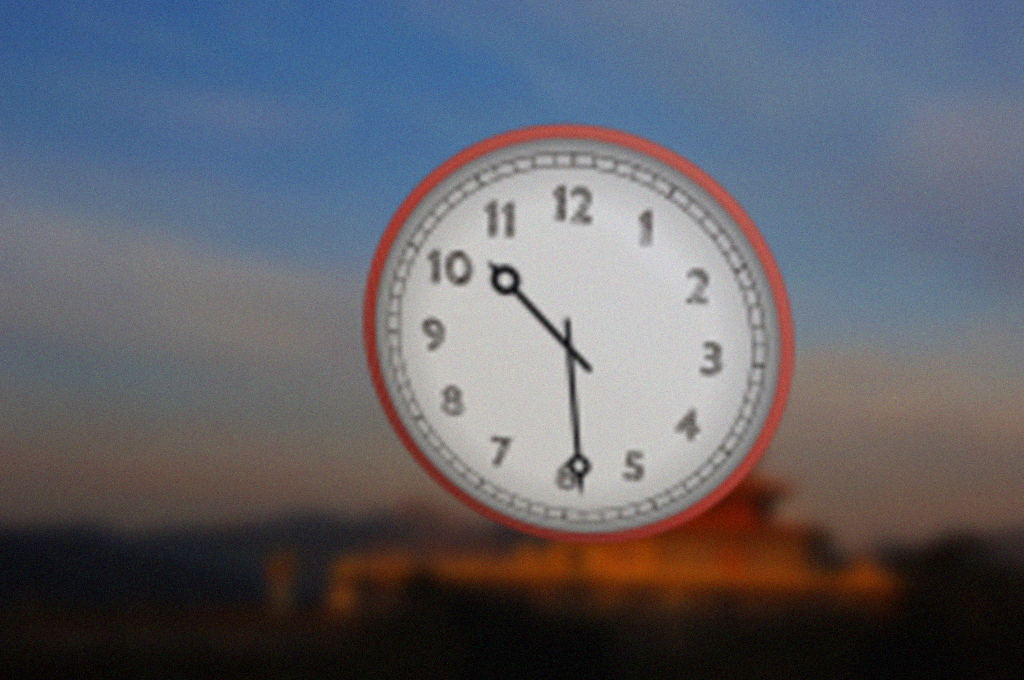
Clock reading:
{"hour": 10, "minute": 29}
